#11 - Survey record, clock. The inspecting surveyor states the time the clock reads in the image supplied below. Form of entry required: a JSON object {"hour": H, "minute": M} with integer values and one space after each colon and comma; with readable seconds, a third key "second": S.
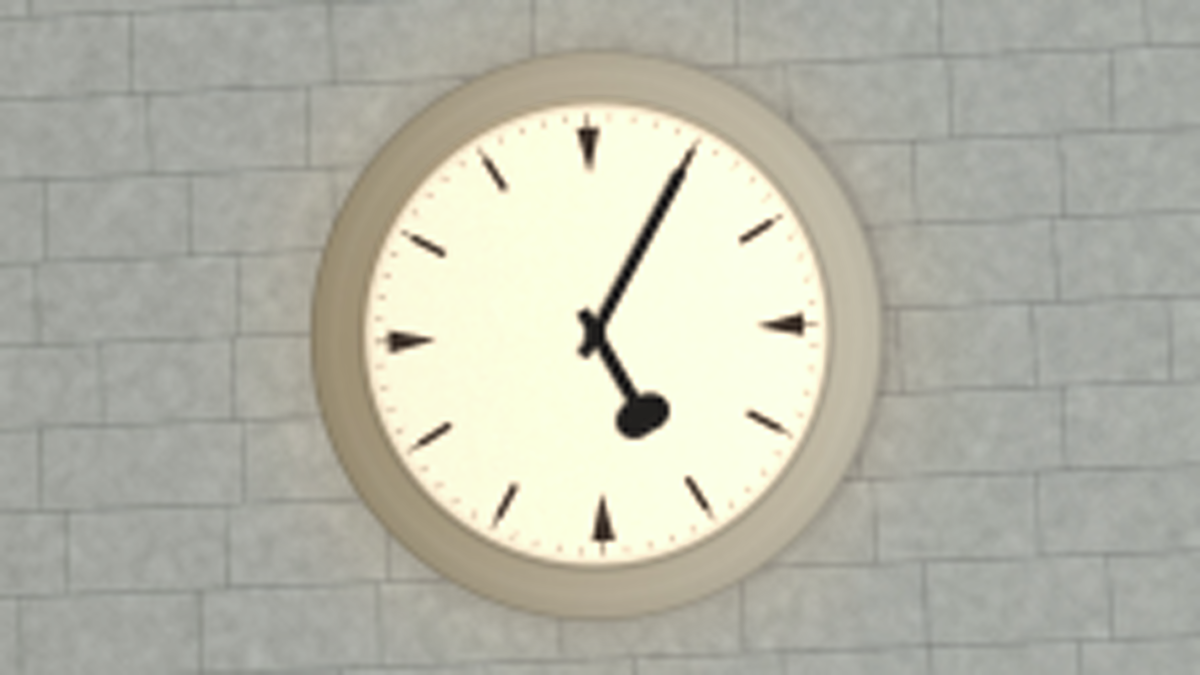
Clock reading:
{"hour": 5, "minute": 5}
